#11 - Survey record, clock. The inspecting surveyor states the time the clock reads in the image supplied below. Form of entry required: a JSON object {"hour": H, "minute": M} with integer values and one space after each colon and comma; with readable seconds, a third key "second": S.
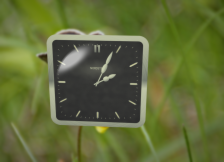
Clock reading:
{"hour": 2, "minute": 4}
